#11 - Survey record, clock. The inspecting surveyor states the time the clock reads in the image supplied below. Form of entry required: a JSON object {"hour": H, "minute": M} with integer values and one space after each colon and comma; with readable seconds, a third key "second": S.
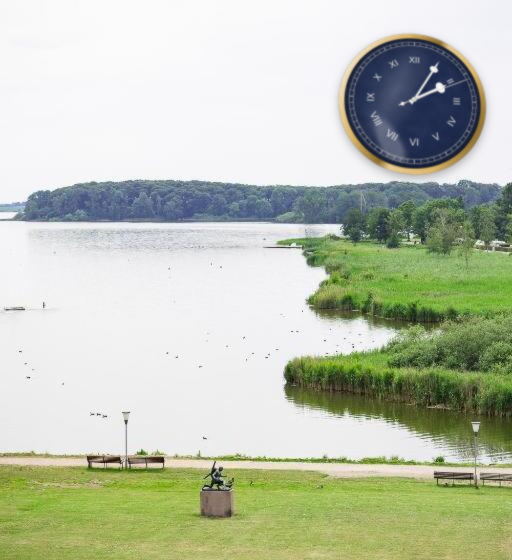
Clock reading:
{"hour": 2, "minute": 5, "second": 11}
